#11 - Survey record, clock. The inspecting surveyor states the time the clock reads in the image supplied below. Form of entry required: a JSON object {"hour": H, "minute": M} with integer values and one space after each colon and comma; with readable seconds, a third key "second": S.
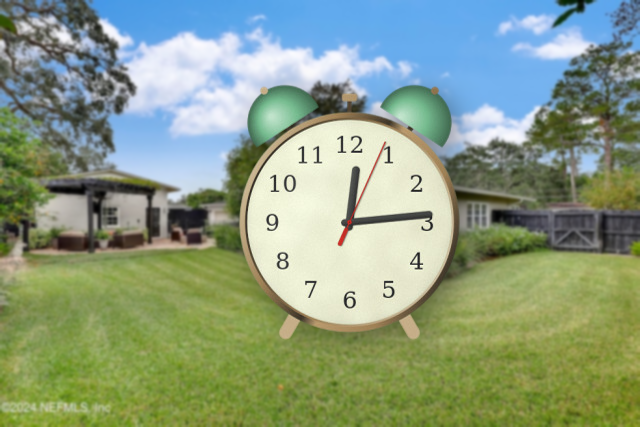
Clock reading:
{"hour": 12, "minute": 14, "second": 4}
